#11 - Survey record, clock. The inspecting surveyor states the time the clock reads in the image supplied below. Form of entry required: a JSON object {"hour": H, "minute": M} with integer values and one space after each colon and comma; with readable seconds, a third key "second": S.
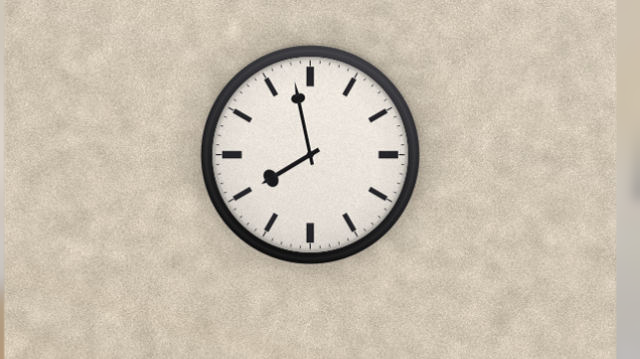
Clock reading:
{"hour": 7, "minute": 58}
